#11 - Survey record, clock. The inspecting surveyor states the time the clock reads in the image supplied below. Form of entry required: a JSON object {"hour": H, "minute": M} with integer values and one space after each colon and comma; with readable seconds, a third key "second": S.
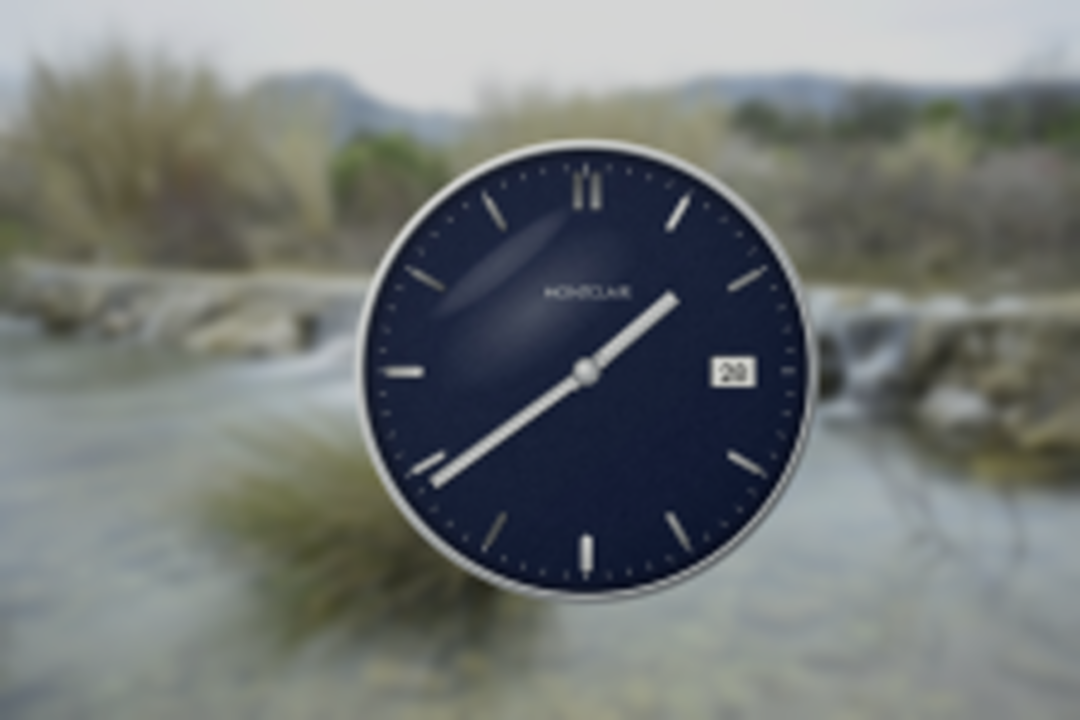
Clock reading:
{"hour": 1, "minute": 39}
